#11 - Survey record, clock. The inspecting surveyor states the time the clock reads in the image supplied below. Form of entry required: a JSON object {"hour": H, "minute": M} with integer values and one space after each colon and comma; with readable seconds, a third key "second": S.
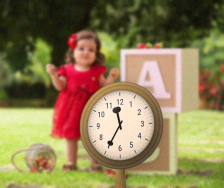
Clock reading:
{"hour": 11, "minute": 35}
